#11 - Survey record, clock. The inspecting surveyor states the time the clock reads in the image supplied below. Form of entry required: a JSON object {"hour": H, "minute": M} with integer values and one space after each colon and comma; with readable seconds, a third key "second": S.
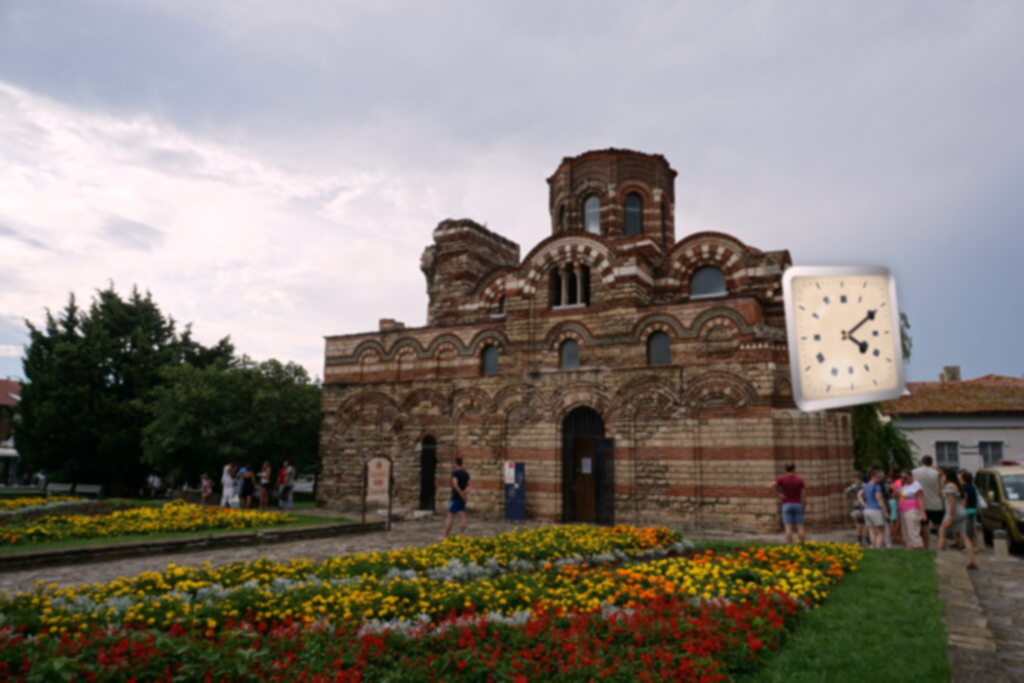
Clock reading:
{"hour": 4, "minute": 10}
